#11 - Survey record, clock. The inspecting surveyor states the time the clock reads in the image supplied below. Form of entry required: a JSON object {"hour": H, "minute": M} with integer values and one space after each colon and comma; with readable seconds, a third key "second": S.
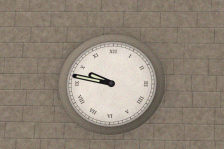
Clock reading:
{"hour": 9, "minute": 47}
